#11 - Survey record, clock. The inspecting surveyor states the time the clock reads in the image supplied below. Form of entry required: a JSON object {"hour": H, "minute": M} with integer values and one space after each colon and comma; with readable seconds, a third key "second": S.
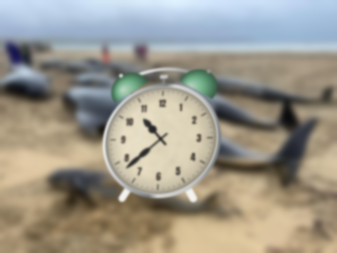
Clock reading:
{"hour": 10, "minute": 38}
